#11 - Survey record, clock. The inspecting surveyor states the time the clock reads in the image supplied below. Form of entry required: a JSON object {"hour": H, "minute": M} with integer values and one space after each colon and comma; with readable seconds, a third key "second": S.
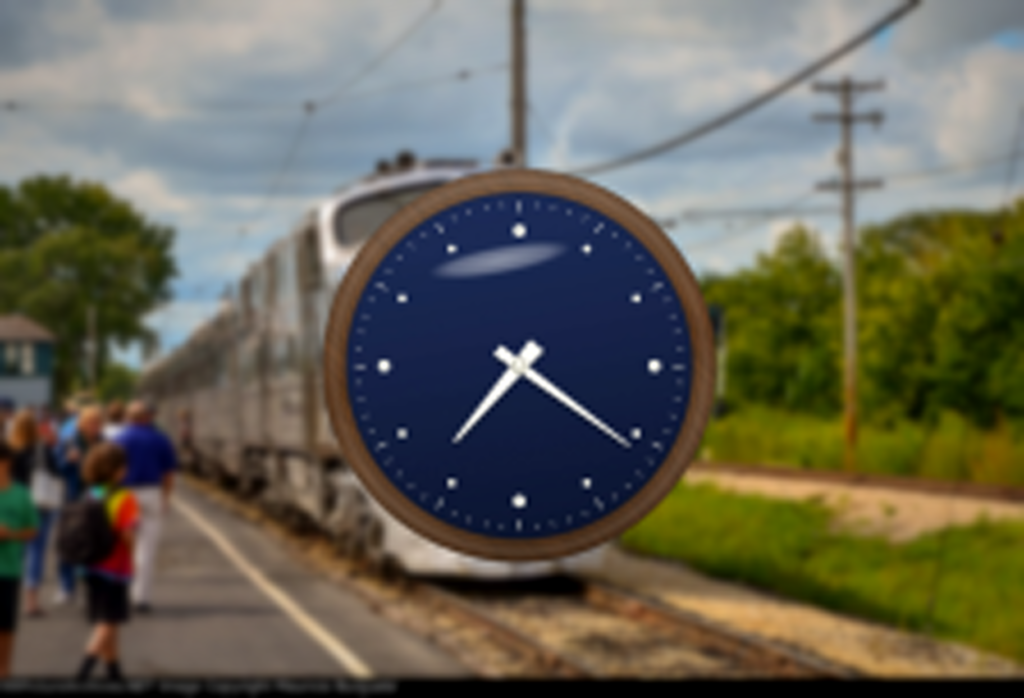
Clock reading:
{"hour": 7, "minute": 21}
